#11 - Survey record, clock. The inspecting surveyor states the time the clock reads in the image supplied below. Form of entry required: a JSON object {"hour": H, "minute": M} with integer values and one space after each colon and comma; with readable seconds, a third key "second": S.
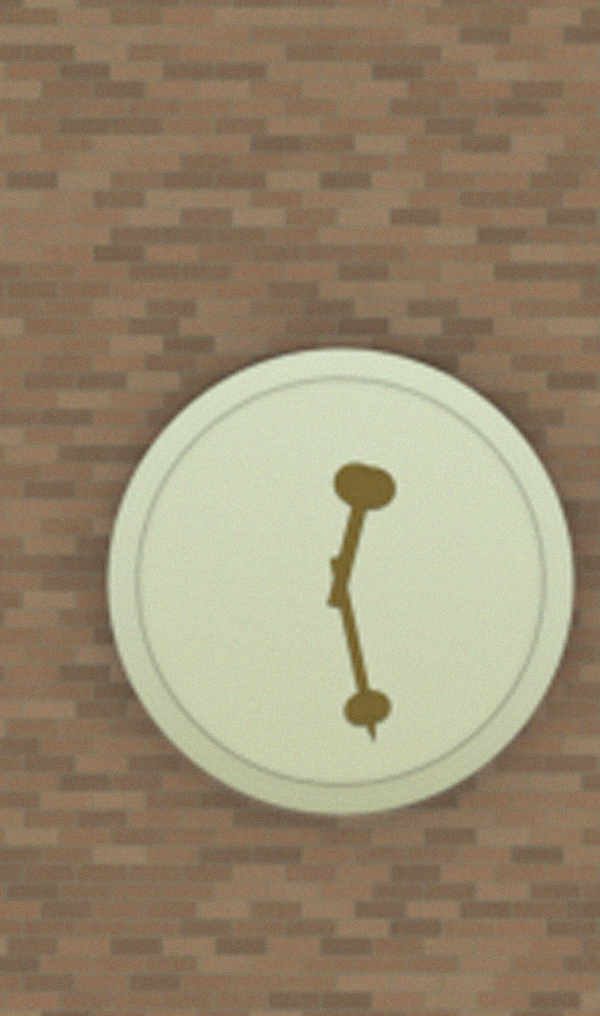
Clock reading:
{"hour": 12, "minute": 28}
